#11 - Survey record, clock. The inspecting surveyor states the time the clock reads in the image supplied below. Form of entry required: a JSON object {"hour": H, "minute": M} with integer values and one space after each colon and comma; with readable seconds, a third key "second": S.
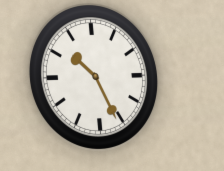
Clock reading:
{"hour": 10, "minute": 26}
